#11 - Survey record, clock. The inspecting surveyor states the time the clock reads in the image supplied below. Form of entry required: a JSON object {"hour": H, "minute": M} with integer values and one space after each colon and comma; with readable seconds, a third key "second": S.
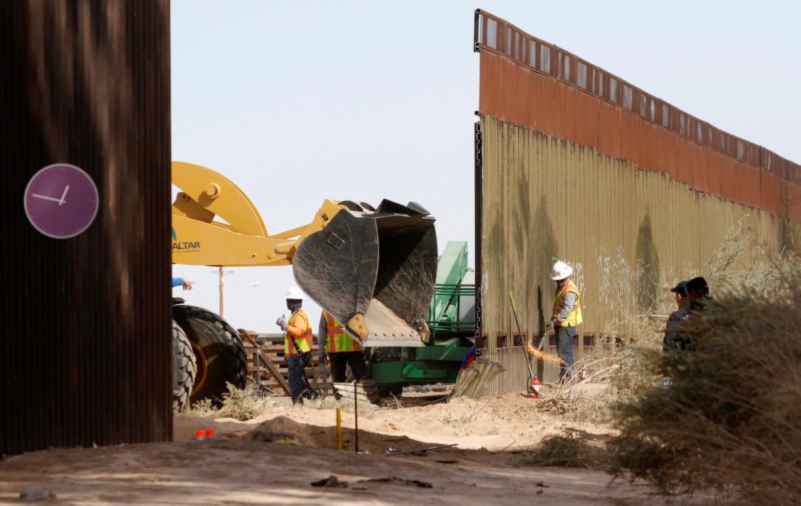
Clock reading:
{"hour": 12, "minute": 47}
